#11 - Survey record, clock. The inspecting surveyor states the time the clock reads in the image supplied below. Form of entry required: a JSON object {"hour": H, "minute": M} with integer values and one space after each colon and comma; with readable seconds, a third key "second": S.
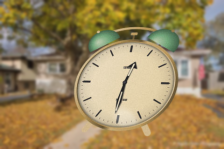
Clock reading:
{"hour": 12, "minute": 31}
